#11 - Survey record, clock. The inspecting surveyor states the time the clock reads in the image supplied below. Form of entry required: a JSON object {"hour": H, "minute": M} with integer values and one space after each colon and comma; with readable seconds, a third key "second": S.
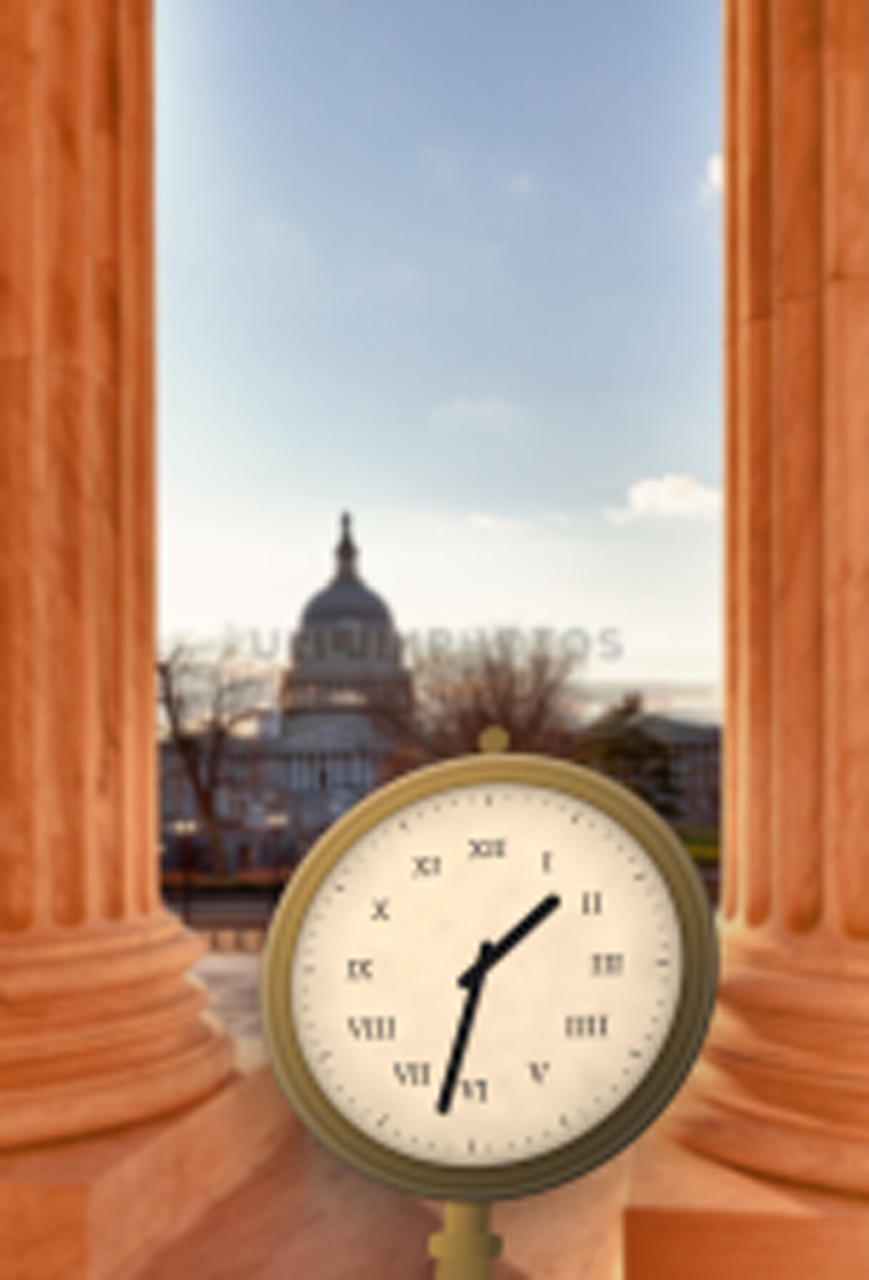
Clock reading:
{"hour": 1, "minute": 32}
